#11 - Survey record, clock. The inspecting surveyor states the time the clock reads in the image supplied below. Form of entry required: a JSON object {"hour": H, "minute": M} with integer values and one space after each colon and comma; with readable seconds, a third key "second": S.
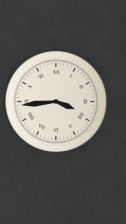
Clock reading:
{"hour": 3, "minute": 44}
